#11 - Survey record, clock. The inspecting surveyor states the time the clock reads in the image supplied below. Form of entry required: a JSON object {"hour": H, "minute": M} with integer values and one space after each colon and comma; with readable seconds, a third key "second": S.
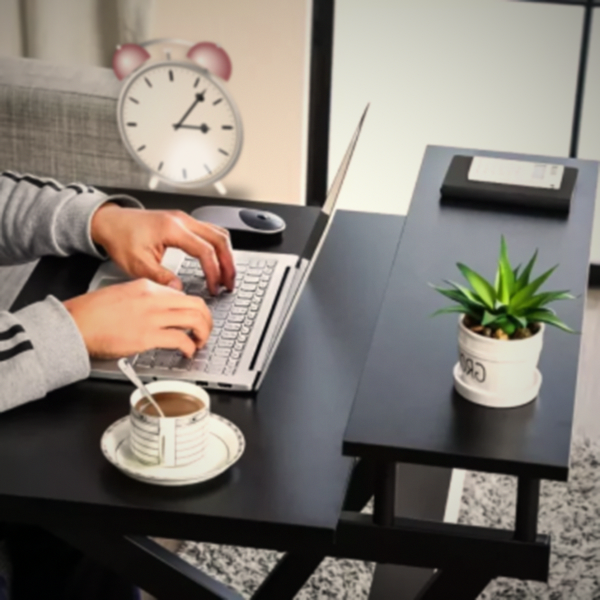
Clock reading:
{"hour": 3, "minute": 7}
